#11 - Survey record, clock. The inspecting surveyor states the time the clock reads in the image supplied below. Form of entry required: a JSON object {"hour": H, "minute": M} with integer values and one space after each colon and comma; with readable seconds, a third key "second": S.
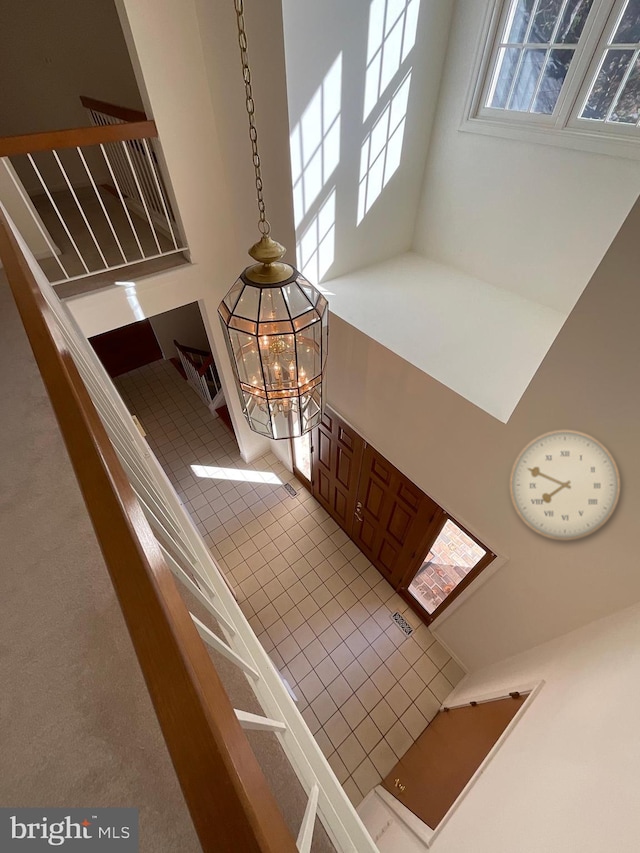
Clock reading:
{"hour": 7, "minute": 49}
